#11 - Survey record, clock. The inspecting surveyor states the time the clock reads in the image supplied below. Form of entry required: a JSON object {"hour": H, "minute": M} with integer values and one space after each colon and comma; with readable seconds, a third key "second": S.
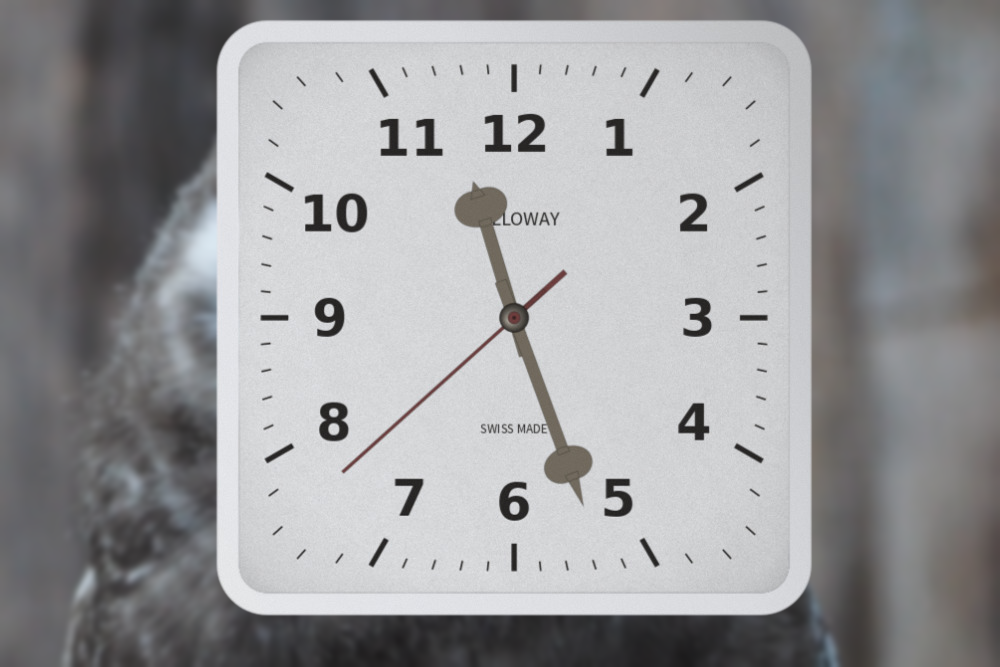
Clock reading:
{"hour": 11, "minute": 26, "second": 38}
